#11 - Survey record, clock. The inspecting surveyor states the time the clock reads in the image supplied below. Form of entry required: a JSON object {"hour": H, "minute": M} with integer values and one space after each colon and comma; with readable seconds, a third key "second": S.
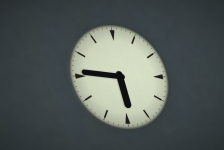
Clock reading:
{"hour": 5, "minute": 46}
